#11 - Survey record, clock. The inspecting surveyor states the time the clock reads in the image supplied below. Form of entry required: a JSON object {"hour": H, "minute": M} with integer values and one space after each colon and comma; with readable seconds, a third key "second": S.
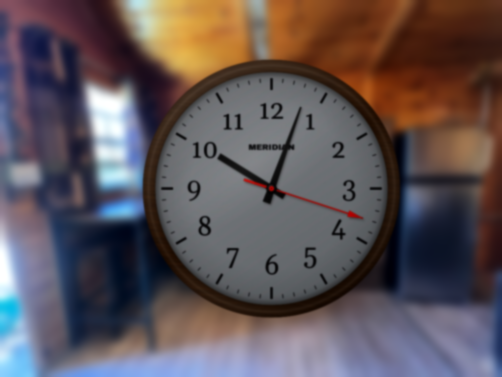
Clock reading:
{"hour": 10, "minute": 3, "second": 18}
